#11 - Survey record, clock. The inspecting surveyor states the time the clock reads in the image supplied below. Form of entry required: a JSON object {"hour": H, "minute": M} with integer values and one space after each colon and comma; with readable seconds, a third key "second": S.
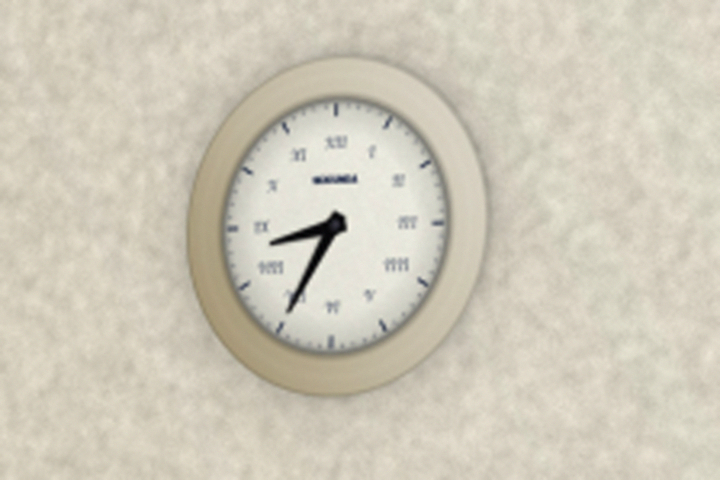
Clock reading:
{"hour": 8, "minute": 35}
